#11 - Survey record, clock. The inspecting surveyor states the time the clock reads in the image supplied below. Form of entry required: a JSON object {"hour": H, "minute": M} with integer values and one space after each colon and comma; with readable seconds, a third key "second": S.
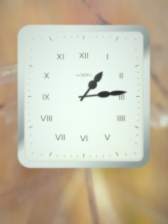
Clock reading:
{"hour": 1, "minute": 14}
